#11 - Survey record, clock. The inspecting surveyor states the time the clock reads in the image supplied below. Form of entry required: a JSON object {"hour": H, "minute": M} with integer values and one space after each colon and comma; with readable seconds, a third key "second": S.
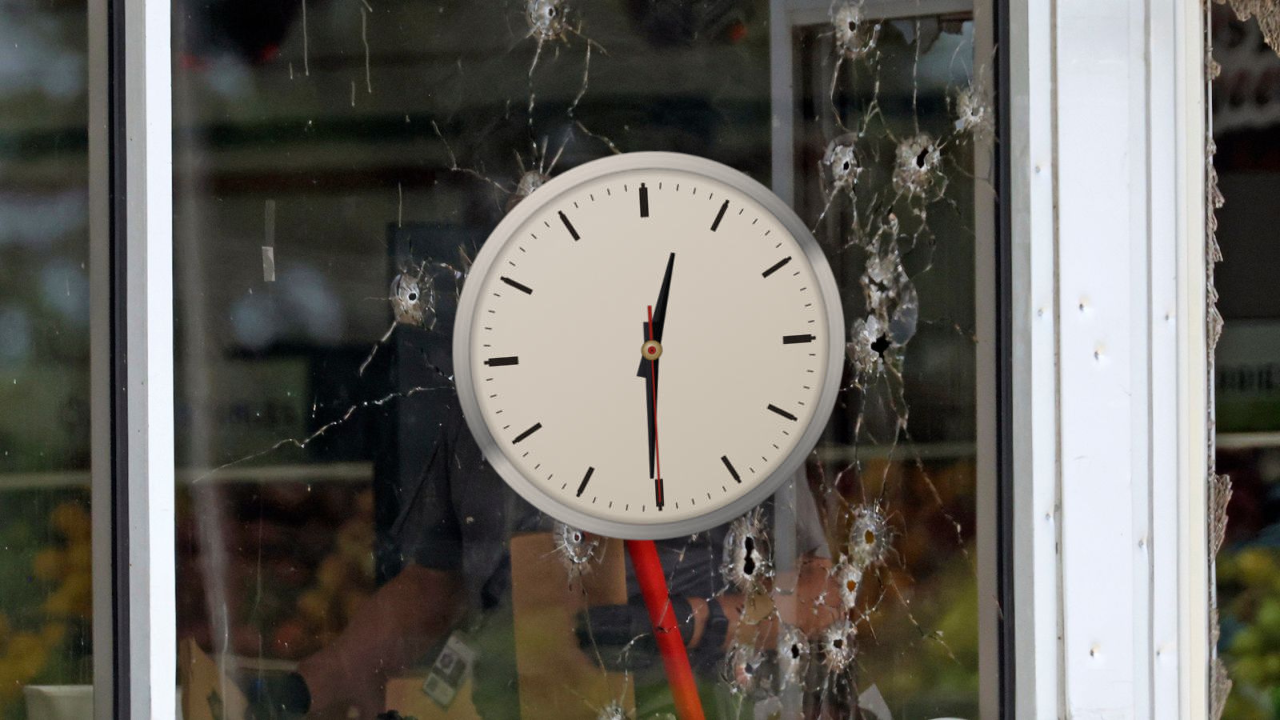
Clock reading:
{"hour": 12, "minute": 30, "second": 30}
